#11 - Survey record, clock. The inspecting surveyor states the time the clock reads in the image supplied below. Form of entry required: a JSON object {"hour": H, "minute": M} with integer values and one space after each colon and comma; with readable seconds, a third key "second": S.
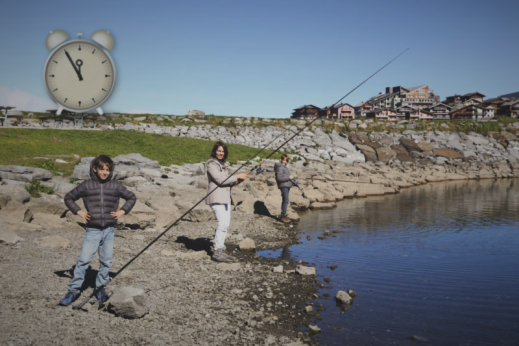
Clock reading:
{"hour": 11, "minute": 55}
